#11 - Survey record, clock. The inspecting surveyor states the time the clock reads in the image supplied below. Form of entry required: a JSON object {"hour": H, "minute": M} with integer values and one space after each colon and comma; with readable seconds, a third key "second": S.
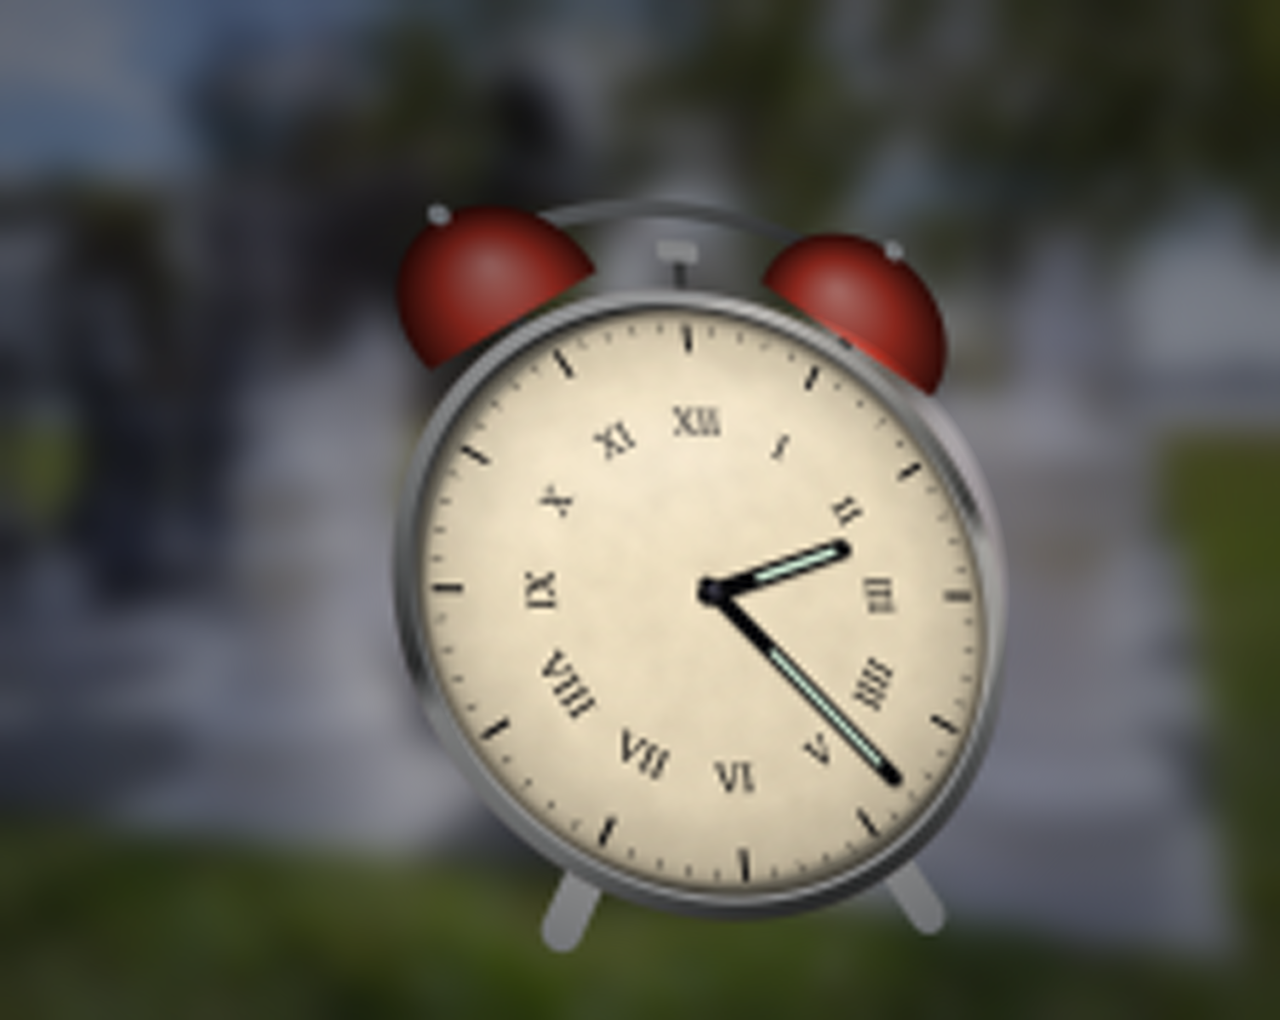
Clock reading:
{"hour": 2, "minute": 23}
